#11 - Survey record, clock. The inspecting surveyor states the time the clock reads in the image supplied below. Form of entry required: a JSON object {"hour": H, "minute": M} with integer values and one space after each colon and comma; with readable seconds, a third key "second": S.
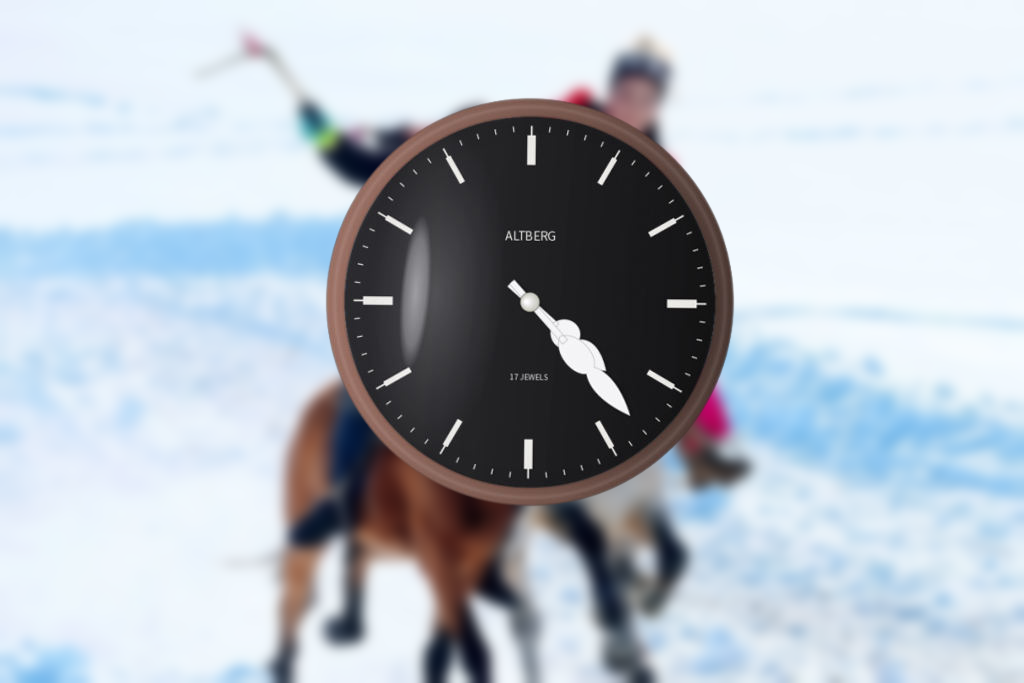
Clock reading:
{"hour": 4, "minute": 23}
